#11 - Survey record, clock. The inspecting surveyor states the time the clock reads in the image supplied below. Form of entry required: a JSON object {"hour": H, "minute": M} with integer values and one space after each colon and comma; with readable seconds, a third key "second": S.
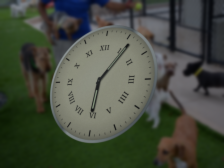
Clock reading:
{"hour": 6, "minute": 6}
